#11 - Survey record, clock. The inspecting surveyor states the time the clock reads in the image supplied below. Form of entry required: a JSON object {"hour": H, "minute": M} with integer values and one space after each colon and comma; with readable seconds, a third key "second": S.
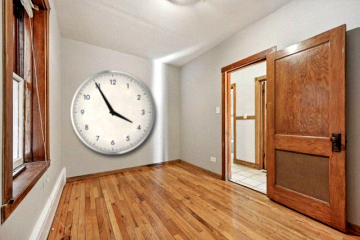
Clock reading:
{"hour": 3, "minute": 55}
